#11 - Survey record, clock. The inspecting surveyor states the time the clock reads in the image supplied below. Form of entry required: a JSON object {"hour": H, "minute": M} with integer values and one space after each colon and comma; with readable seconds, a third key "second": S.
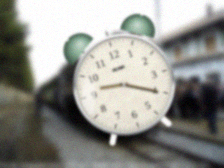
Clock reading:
{"hour": 9, "minute": 20}
